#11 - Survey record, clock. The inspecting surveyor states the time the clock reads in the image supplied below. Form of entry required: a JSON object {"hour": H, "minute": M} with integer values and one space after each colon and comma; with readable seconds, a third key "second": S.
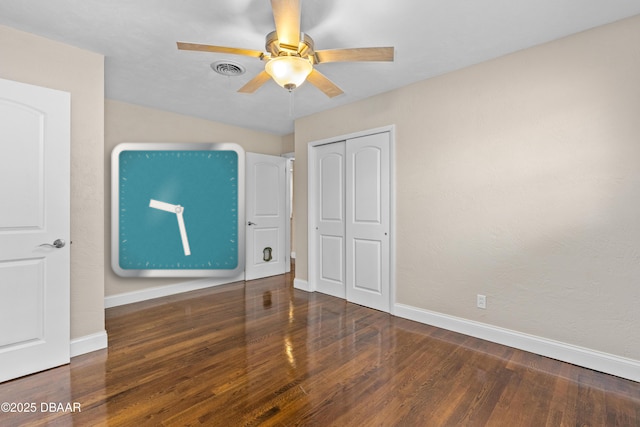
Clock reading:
{"hour": 9, "minute": 28}
